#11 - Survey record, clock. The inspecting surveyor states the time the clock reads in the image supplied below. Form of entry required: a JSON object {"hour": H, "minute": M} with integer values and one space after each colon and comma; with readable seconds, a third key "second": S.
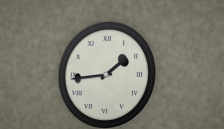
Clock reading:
{"hour": 1, "minute": 44}
